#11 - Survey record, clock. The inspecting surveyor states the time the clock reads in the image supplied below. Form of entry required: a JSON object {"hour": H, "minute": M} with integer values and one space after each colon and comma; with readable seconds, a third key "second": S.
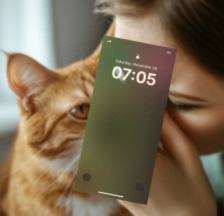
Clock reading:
{"hour": 7, "minute": 5}
